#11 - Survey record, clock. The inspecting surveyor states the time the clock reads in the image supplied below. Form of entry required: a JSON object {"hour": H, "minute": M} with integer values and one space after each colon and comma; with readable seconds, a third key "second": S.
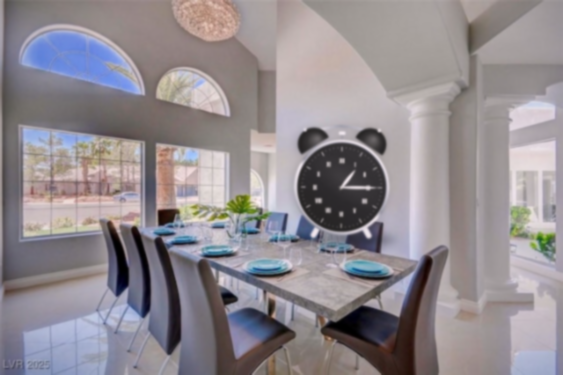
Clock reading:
{"hour": 1, "minute": 15}
